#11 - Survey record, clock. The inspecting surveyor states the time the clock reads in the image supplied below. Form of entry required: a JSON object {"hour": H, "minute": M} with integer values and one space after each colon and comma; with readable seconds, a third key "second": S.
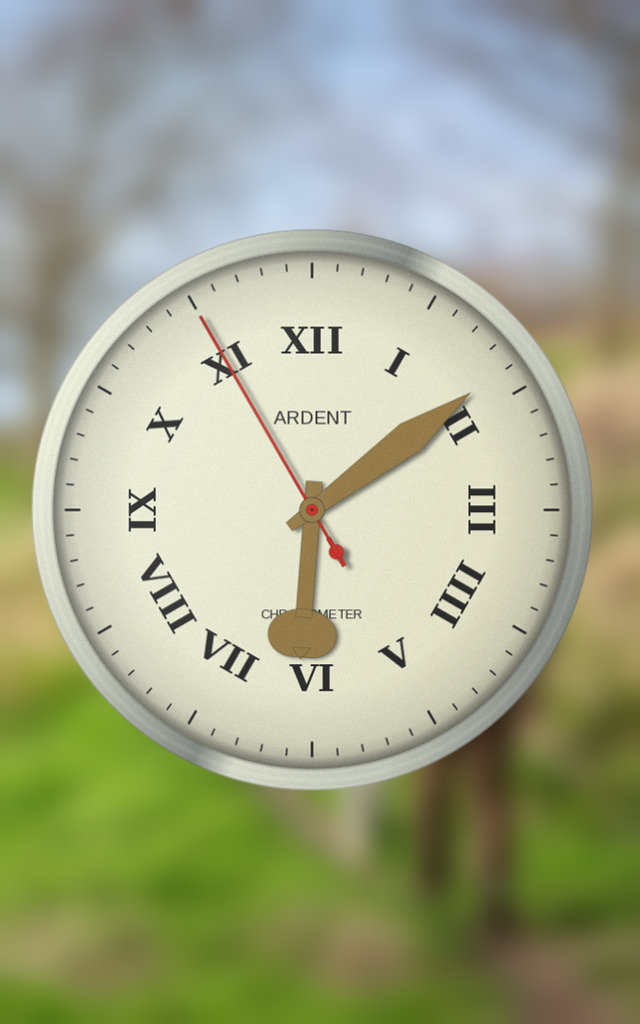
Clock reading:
{"hour": 6, "minute": 8, "second": 55}
